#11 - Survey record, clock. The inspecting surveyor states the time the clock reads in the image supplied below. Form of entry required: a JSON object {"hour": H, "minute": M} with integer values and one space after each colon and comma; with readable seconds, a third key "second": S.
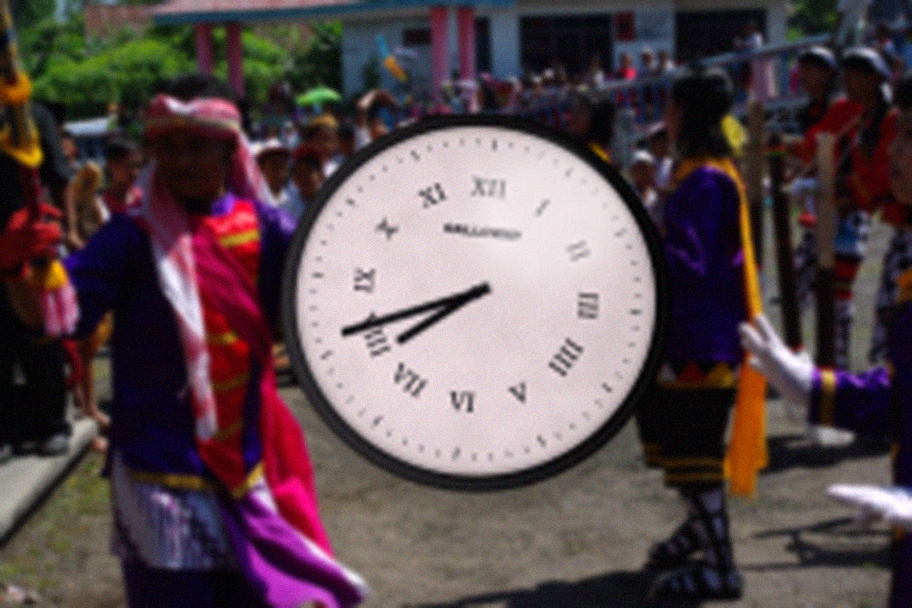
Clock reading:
{"hour": 7, "minute": 41}
